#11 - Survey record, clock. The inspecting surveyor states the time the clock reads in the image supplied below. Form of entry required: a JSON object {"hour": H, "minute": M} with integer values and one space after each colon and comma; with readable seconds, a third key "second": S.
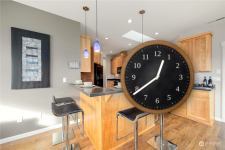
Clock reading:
{"hour": 12, "minute": 39}
